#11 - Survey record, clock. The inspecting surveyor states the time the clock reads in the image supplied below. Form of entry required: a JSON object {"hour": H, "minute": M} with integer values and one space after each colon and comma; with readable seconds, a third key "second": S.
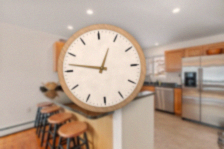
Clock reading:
{"hour": 12, "minute": 47}
